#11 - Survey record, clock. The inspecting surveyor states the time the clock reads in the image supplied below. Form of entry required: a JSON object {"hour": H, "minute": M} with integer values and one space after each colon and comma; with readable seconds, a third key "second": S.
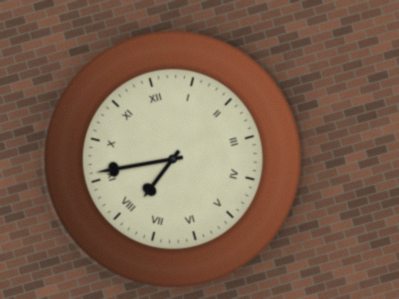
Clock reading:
{"hour": 7, "minute": 46}
